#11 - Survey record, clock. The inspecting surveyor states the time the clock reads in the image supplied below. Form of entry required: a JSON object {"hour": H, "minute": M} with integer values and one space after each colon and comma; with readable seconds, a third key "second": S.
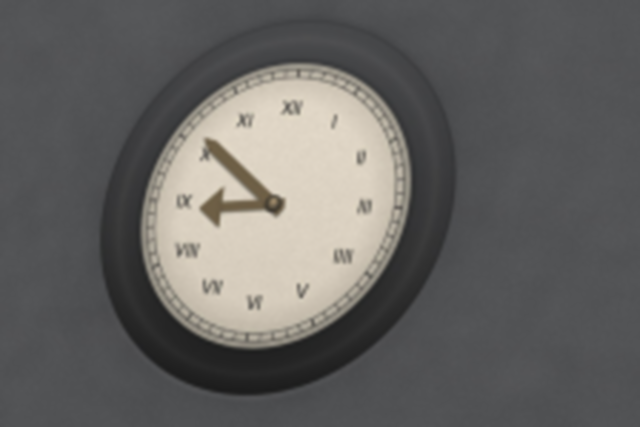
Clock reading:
{"hour": 8, "minute": 51}
